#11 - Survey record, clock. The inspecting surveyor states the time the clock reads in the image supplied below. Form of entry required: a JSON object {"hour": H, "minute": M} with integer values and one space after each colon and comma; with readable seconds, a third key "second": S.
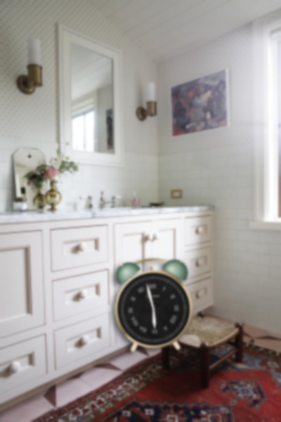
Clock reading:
{"hour": 5, "minute": 58}
